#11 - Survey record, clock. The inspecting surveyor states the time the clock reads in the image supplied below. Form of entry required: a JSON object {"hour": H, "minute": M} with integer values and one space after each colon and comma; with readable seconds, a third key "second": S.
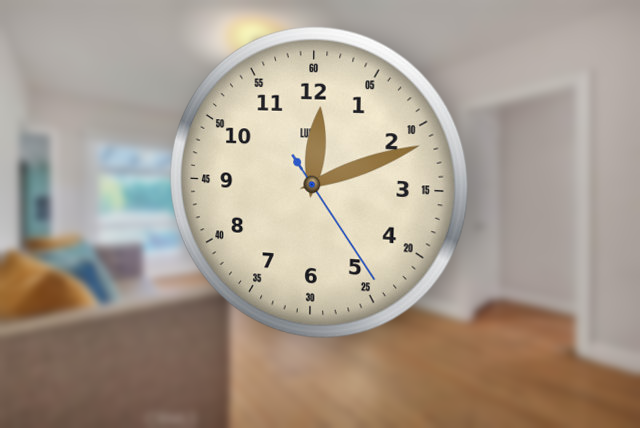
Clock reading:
{"hour": 12, "minute": 11, "second": 24}
